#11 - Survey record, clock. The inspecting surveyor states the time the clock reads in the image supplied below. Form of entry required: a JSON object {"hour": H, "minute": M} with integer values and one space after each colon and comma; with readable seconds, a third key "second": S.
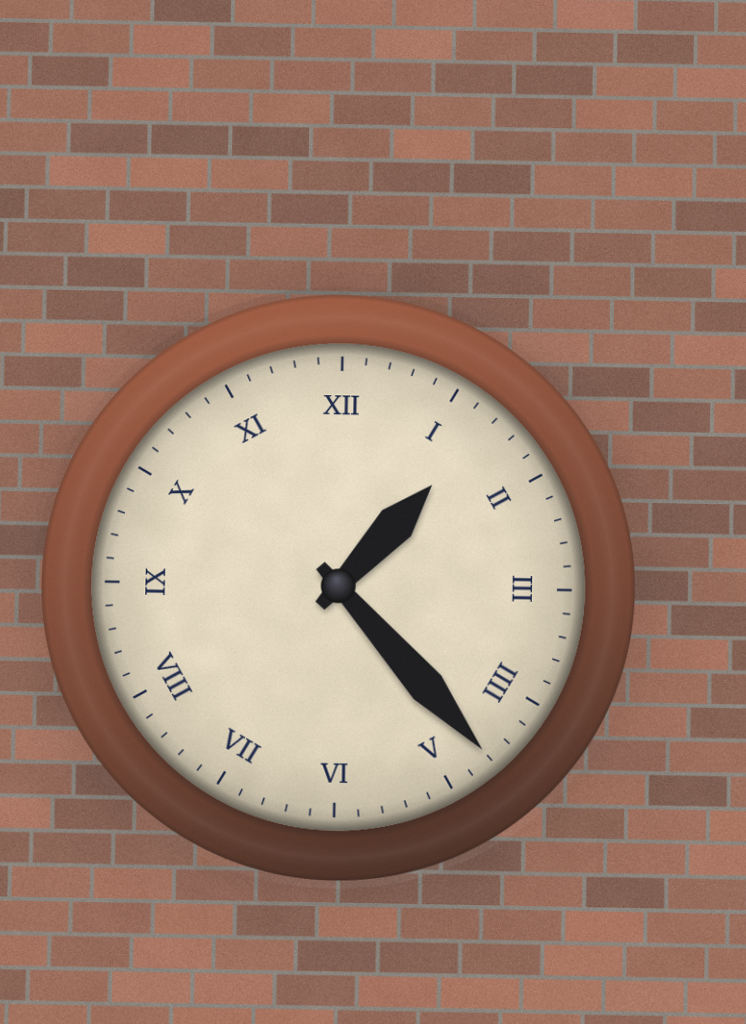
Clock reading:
{"hour": 1, "minute": 23}
